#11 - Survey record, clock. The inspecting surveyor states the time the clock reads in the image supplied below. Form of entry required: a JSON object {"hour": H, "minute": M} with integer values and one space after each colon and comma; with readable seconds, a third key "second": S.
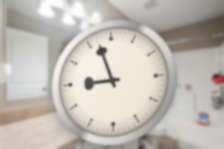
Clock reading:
{"hour": 8, "minute": 57}
